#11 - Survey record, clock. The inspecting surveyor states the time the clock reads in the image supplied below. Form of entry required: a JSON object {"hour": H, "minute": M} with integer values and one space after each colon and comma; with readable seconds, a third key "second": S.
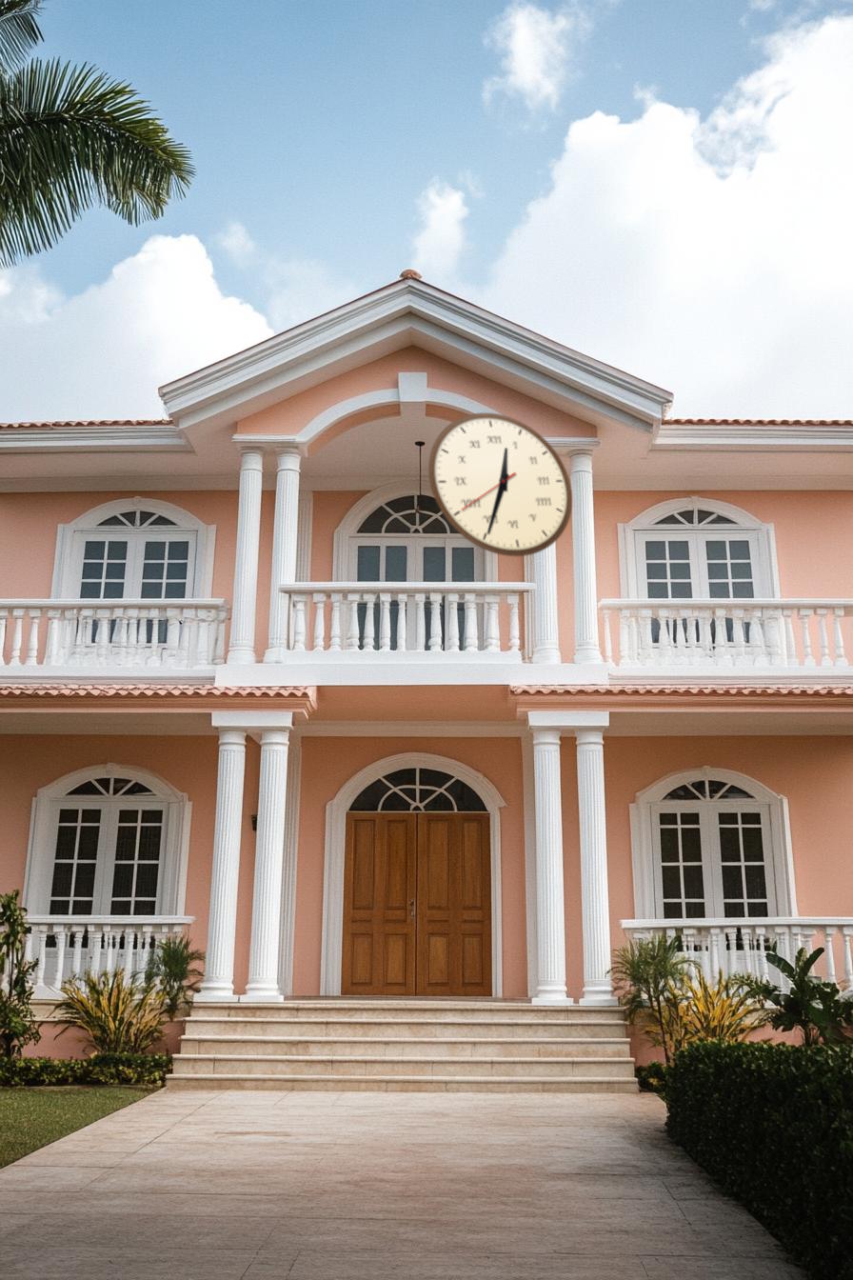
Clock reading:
{"hour": 12, "minute": 34, "second": 40}
